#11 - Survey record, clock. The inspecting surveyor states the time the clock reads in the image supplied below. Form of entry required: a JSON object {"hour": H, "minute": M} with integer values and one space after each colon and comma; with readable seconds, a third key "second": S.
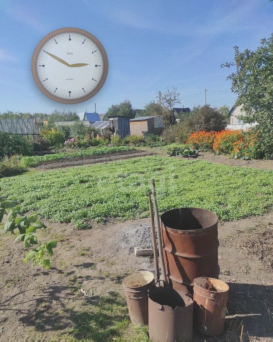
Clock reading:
{"hour": 2, "minute": 50}
